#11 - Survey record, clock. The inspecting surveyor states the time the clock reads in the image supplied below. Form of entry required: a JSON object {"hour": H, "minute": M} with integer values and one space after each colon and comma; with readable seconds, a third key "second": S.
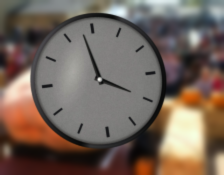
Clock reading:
{"hour": 3, "minute": 58}
